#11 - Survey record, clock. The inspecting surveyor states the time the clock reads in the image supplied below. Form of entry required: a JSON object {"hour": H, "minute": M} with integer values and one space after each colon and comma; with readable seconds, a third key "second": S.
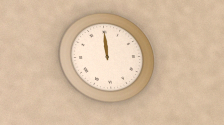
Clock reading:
{"hour": 12, "minute": 0}
